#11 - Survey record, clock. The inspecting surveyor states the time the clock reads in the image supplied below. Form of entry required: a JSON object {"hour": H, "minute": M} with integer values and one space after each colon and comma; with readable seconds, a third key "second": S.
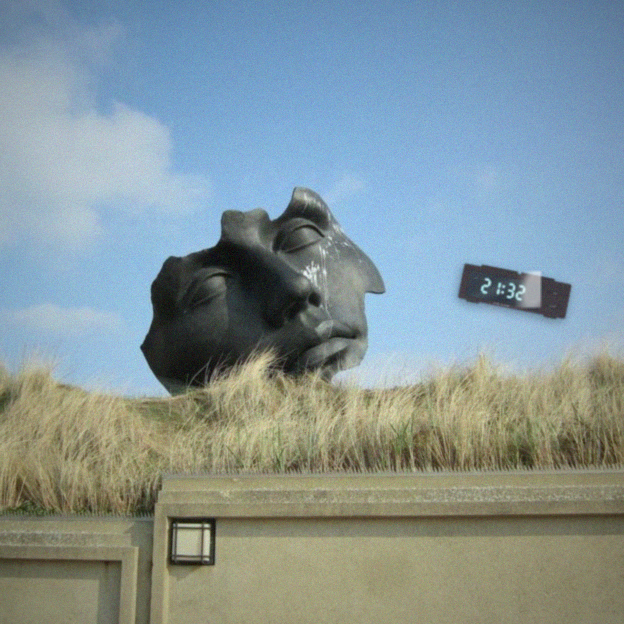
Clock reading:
{"hour": 21, "minute": 32}
